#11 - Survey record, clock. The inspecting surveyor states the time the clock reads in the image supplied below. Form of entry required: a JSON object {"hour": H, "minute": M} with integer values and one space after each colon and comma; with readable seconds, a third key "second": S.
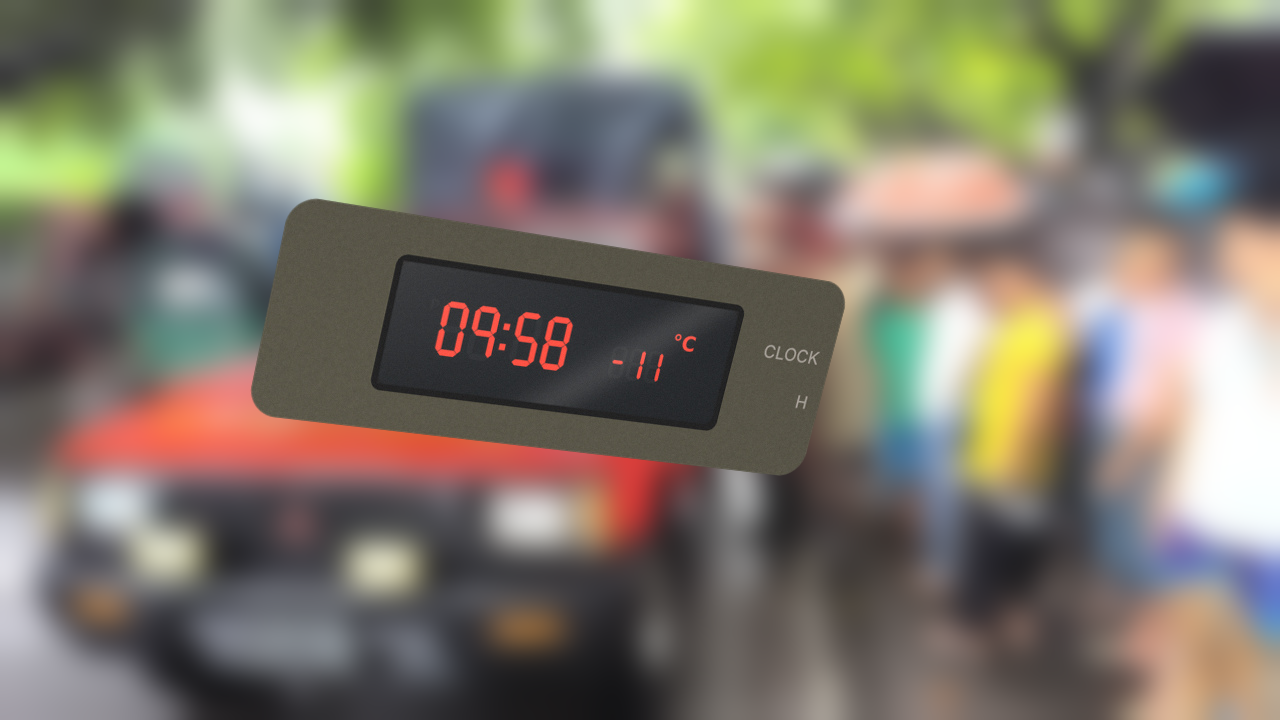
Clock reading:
{"hour": 9, "minute": 58}
